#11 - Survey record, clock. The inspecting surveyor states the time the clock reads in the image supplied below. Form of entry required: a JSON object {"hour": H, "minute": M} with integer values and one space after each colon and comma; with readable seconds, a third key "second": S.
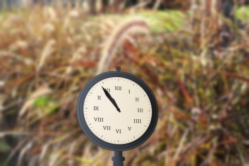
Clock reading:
{"hour": 10, "minute": 54}
